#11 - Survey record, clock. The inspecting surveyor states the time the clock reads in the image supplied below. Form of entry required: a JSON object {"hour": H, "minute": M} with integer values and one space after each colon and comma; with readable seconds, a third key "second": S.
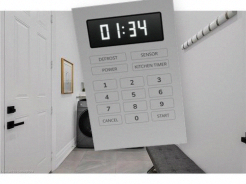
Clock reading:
{"hour": 1, "minute": 34}
